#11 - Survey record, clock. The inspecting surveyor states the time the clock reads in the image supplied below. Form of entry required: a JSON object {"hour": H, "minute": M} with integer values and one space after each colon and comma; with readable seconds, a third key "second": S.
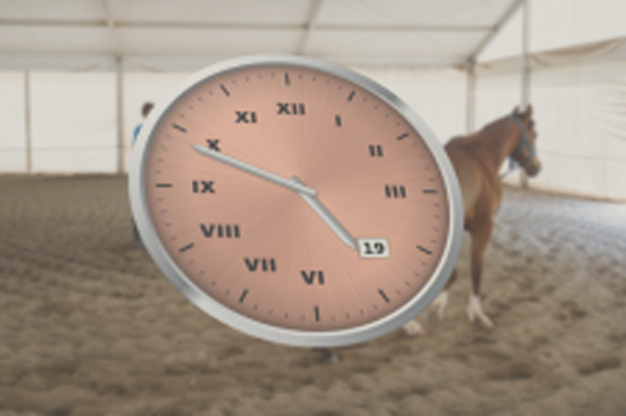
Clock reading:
{"hour": 4, "minute": 49}
